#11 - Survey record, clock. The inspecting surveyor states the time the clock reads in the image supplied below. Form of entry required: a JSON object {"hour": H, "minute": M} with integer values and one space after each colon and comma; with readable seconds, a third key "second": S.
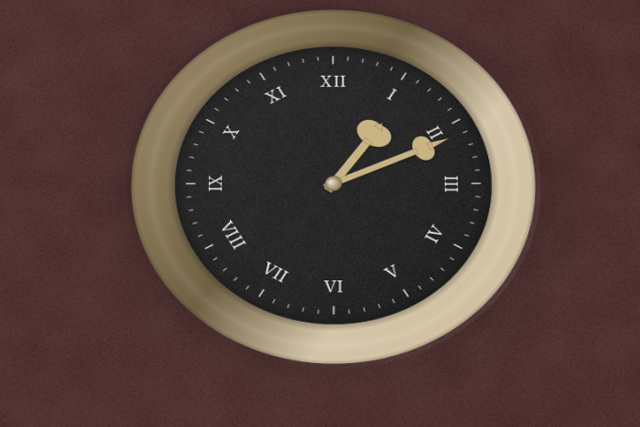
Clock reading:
{"hour": 1, "minute": 11}
